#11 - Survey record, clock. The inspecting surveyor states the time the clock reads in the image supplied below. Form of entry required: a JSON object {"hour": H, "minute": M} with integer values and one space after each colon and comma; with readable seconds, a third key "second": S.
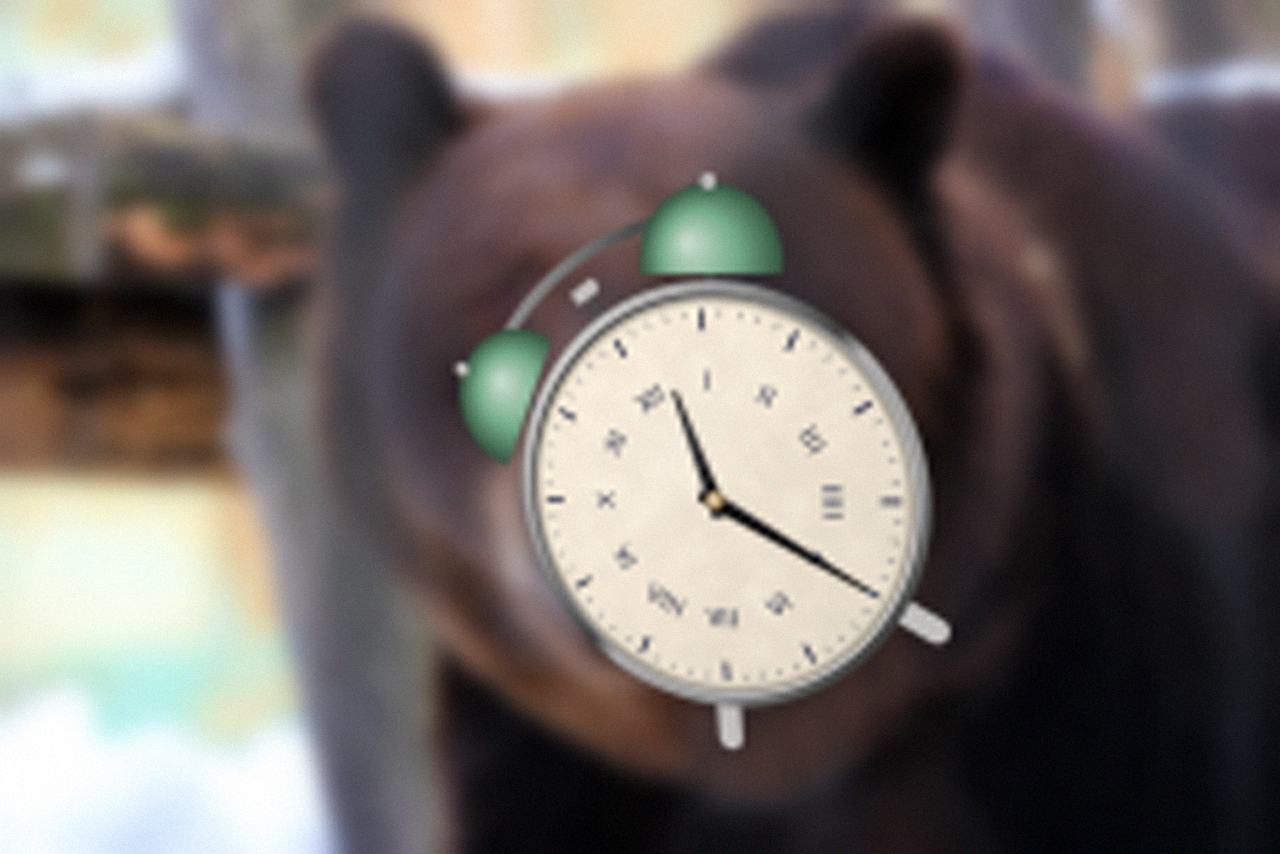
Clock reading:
{"hour": 12, "minute": 25}
